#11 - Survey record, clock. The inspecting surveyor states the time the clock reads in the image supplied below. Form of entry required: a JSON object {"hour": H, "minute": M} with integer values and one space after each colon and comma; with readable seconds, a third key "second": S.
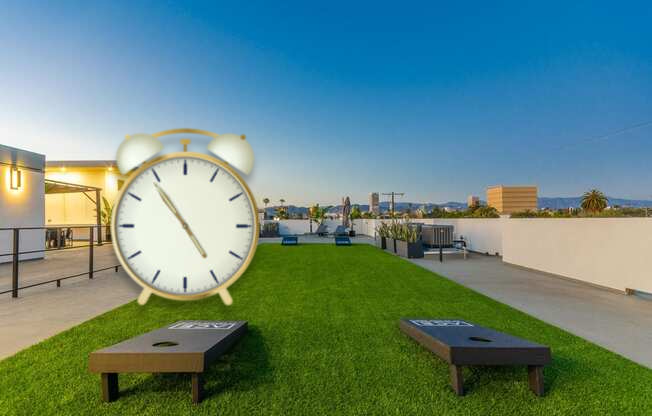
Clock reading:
{"hour": 4, "minute": 54}
